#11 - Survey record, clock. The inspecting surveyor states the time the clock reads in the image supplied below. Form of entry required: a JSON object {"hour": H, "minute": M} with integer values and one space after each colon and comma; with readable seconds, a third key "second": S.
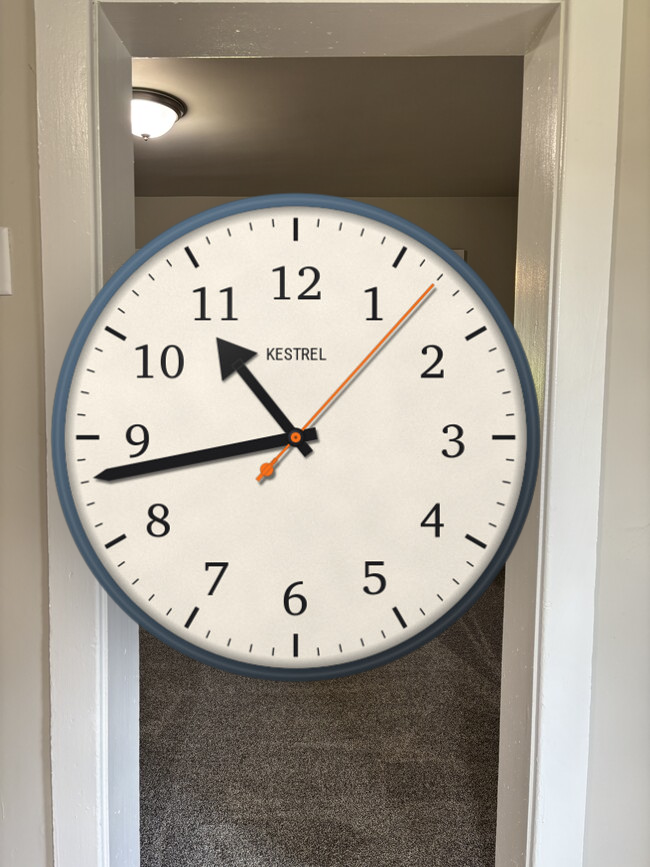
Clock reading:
{"hour": 10, "minute": 43, "second": 7}
